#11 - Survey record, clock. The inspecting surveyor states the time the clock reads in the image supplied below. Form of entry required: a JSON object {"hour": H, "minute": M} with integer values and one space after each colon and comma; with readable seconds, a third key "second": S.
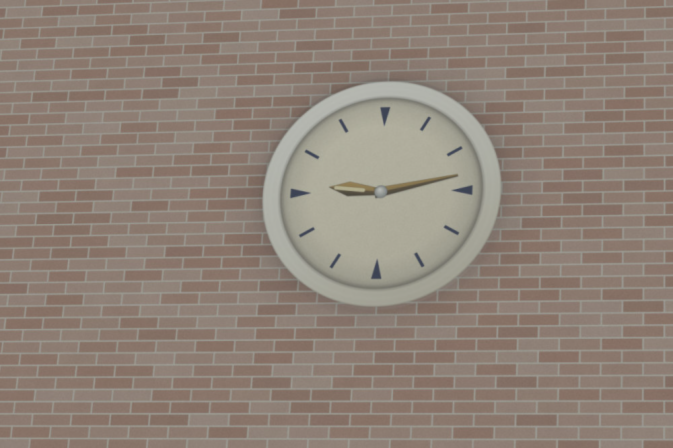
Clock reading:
{"hour": 9, "minute": 13}
